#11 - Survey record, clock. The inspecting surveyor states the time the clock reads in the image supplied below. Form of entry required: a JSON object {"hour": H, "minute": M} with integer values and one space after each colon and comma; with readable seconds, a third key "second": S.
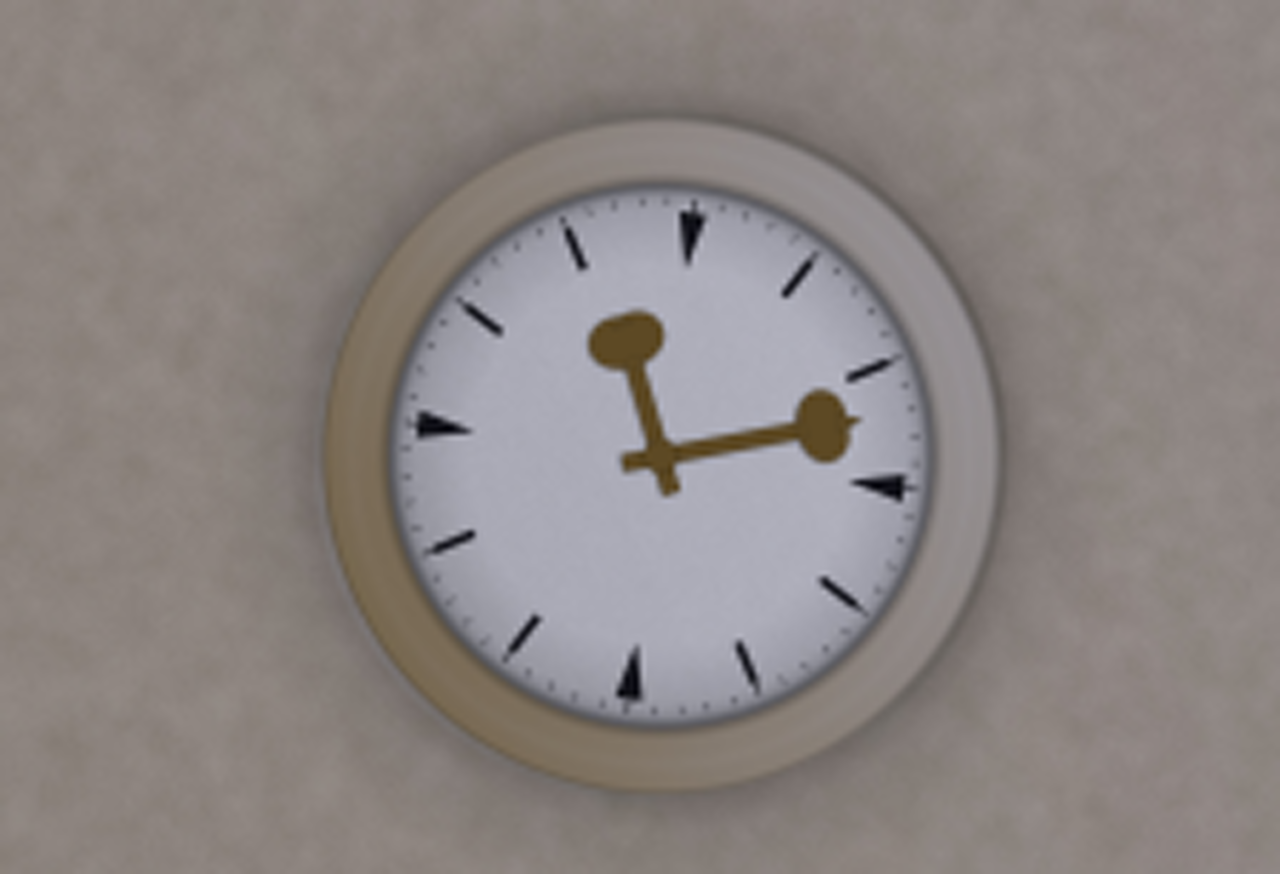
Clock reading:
{"hour": 11, "minute": 12}
